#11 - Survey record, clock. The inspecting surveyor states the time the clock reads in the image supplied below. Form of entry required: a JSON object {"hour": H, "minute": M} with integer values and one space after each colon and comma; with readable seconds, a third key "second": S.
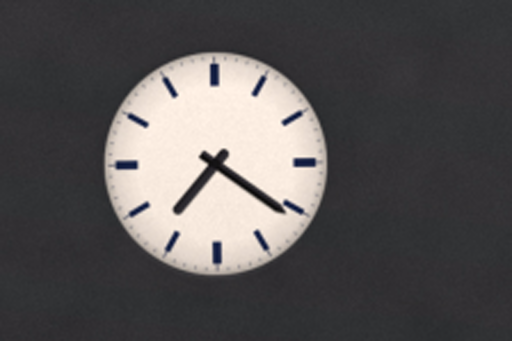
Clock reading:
{"hour": 7, "minute": 21}
